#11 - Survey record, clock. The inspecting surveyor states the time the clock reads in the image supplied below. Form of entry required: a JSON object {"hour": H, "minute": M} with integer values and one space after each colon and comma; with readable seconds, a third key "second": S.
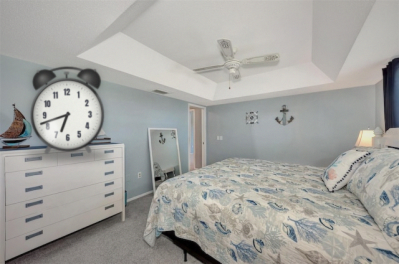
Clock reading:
{"hour": 6, "minute": 42}
